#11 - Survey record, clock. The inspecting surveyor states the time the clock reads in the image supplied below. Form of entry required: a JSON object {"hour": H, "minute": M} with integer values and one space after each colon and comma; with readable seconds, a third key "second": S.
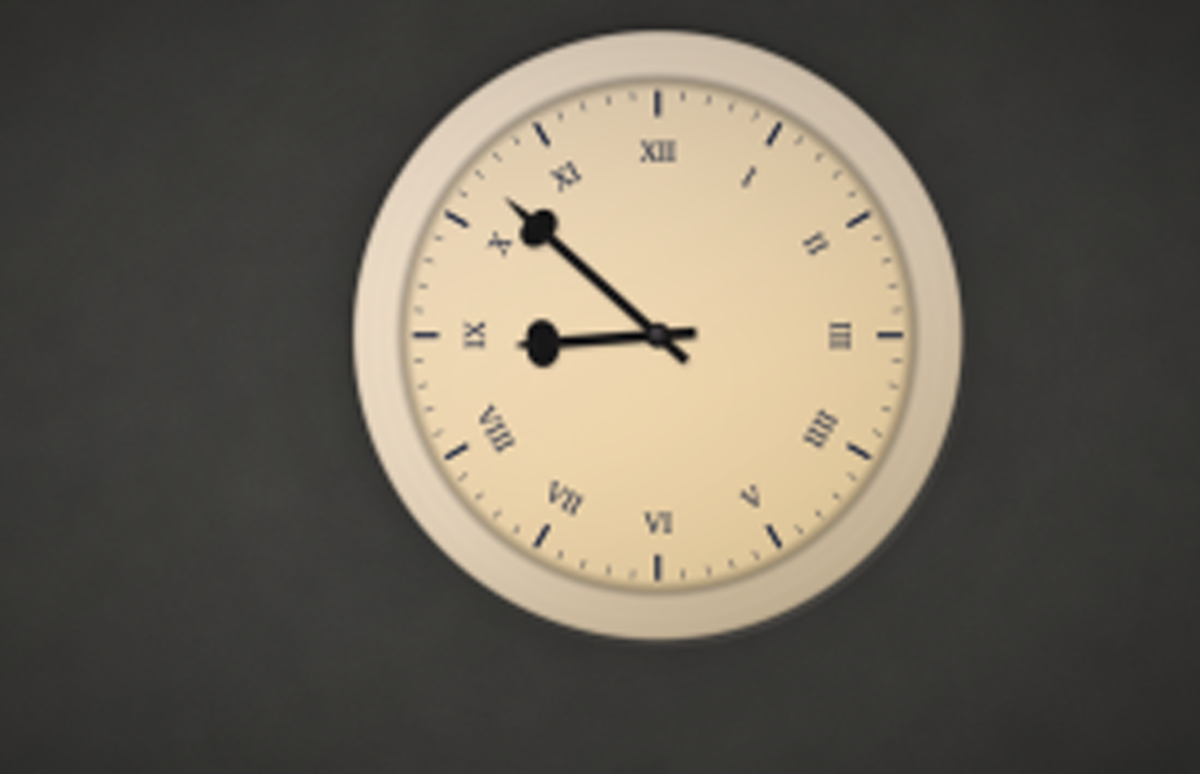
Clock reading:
{"hour": 8, "minute": 52}
